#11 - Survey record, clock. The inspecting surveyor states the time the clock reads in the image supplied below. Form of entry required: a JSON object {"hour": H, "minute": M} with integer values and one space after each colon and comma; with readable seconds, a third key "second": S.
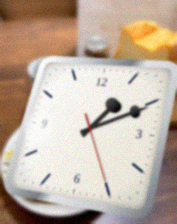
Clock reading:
{"hour": 1, "minute": 10, "second": 25}
